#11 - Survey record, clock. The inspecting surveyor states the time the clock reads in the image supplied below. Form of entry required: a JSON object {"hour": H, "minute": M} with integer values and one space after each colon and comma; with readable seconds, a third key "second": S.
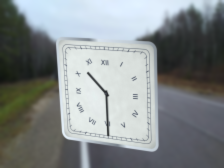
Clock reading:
{"hour": 10, "minute": 30}
